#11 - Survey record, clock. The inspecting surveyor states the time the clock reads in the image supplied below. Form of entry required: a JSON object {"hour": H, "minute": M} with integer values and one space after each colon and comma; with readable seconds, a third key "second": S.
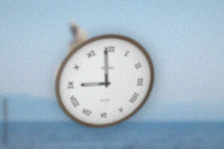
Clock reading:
{"hour": 8, "minute": 59}
